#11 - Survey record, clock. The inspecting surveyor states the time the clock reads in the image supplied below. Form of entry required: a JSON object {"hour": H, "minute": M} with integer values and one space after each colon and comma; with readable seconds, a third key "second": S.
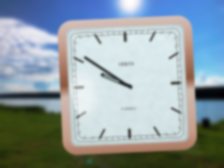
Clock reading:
{"hour": 9, "minute": 51}
